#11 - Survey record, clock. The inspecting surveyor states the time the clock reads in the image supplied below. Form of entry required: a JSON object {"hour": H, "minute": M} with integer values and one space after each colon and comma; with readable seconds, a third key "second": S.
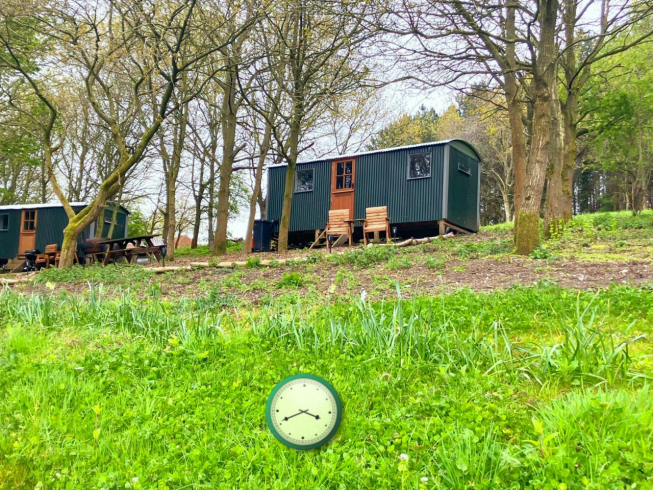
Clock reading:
{"hour": 3, "minute": 41}
